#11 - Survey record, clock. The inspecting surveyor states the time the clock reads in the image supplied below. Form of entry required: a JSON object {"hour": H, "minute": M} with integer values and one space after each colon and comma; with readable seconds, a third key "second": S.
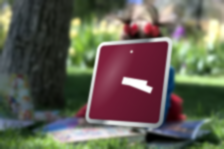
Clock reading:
{"hour": 3, "minute": 18}
